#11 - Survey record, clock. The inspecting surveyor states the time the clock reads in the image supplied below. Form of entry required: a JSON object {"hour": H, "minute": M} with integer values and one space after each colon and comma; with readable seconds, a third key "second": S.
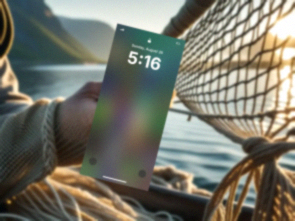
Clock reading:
{"hour": 5, "minute": 16}
